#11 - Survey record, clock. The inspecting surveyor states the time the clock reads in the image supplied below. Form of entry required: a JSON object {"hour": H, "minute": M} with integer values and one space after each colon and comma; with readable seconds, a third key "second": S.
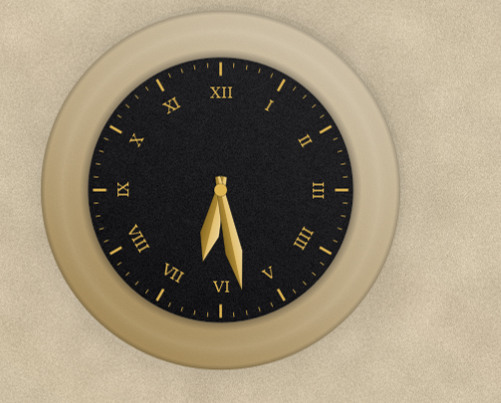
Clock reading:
{"hour": 6, "minute": 28}
